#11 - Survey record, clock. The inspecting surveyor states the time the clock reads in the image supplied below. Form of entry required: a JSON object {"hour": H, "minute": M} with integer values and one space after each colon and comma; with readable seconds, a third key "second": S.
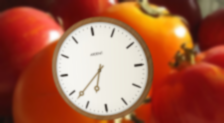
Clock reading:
{"hour": 6, "minute": 38}
